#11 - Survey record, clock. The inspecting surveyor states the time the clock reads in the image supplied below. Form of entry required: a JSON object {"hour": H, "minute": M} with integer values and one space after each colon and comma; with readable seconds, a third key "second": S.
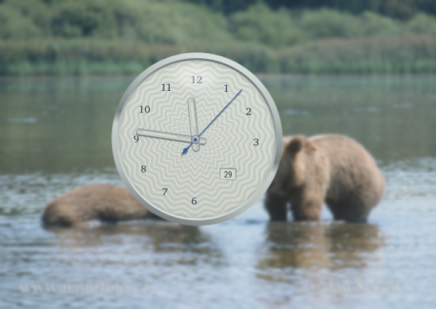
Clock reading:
{"hour": 11, "minute": 46, "second": 7}
